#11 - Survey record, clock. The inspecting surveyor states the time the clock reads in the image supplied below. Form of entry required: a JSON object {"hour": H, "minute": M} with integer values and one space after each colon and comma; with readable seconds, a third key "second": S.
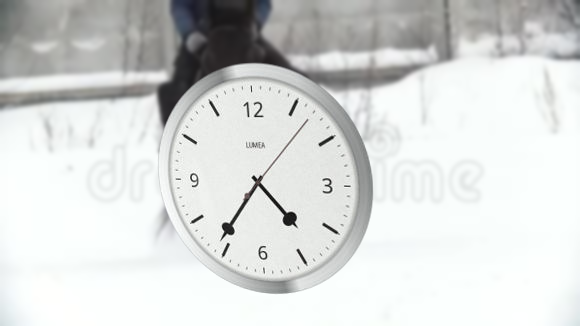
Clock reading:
{"hour": 4, "minute": 36, "second": 7}
